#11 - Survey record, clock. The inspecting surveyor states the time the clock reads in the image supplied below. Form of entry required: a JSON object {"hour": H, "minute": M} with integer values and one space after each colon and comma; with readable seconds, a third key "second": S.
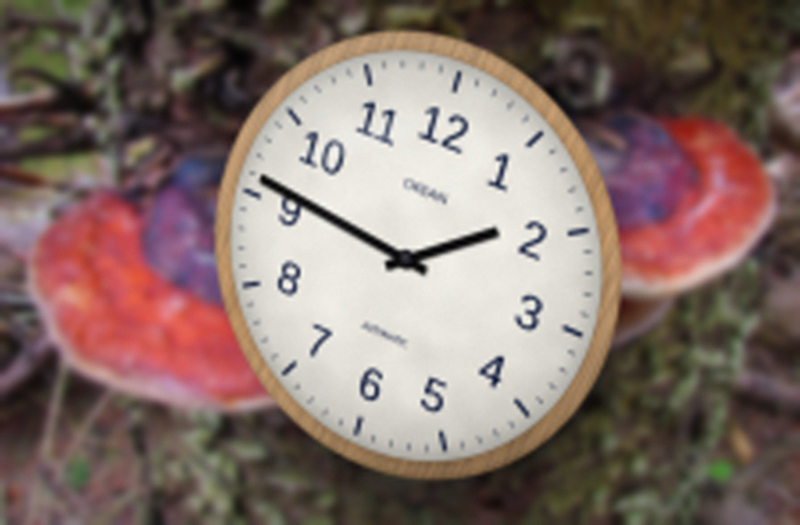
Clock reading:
{"hour": 1, "minute": 46}
